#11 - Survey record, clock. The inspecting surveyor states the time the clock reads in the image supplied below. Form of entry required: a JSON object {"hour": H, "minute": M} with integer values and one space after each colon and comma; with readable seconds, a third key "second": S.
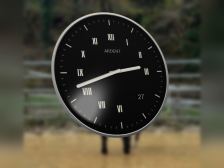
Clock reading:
{"hour": 2, "minute": 42}
